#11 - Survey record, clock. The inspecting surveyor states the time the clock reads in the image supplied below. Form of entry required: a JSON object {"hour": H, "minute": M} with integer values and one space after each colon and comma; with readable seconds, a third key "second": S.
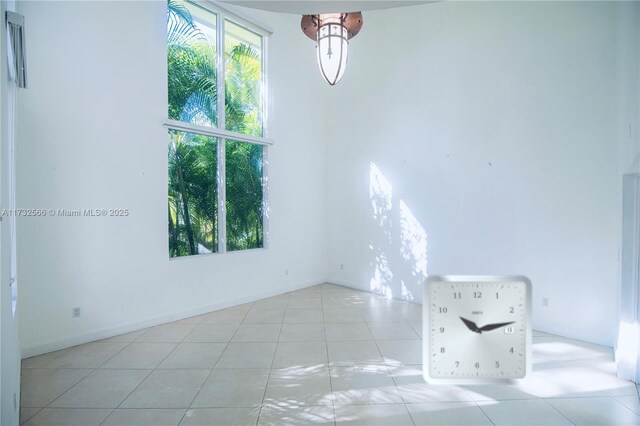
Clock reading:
{"hour": 10, "minute": 13}
